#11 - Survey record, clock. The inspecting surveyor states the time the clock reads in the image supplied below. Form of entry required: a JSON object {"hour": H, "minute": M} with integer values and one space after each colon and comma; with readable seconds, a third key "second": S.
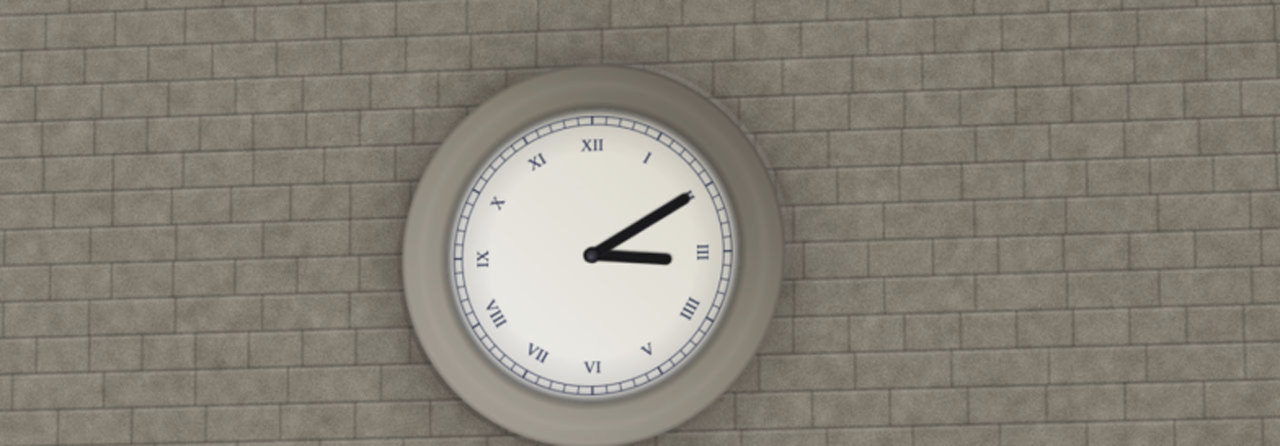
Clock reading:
{"hour": 3, "minute": 10}
